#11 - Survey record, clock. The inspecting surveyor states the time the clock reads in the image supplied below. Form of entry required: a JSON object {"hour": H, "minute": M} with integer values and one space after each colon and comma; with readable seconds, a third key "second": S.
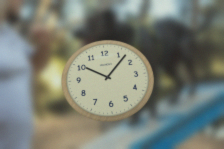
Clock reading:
{"hour": 10, "minute": 7}
